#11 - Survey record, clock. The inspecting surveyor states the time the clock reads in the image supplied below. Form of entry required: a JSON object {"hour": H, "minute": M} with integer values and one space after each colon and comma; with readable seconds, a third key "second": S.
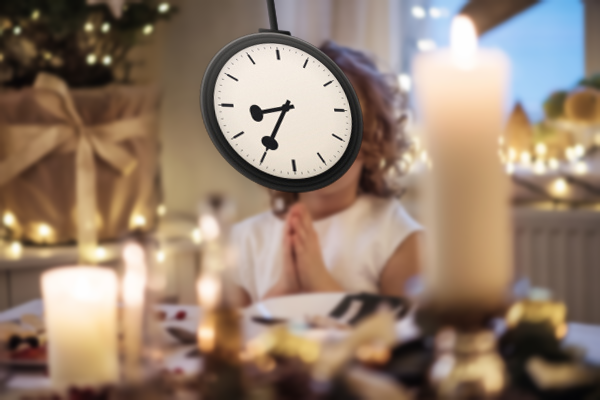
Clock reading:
{"hour": 8, "minute": 35}
